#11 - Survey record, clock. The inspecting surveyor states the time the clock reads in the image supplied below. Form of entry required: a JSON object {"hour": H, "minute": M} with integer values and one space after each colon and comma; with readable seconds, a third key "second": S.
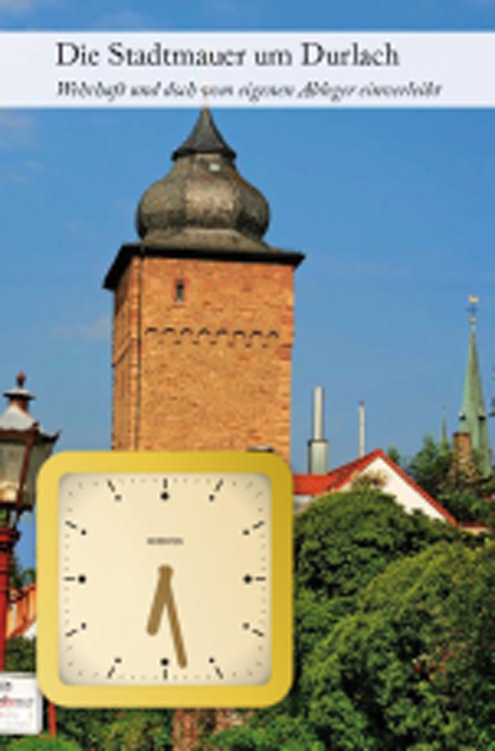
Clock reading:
{"hour": 6, "minute": 28}
